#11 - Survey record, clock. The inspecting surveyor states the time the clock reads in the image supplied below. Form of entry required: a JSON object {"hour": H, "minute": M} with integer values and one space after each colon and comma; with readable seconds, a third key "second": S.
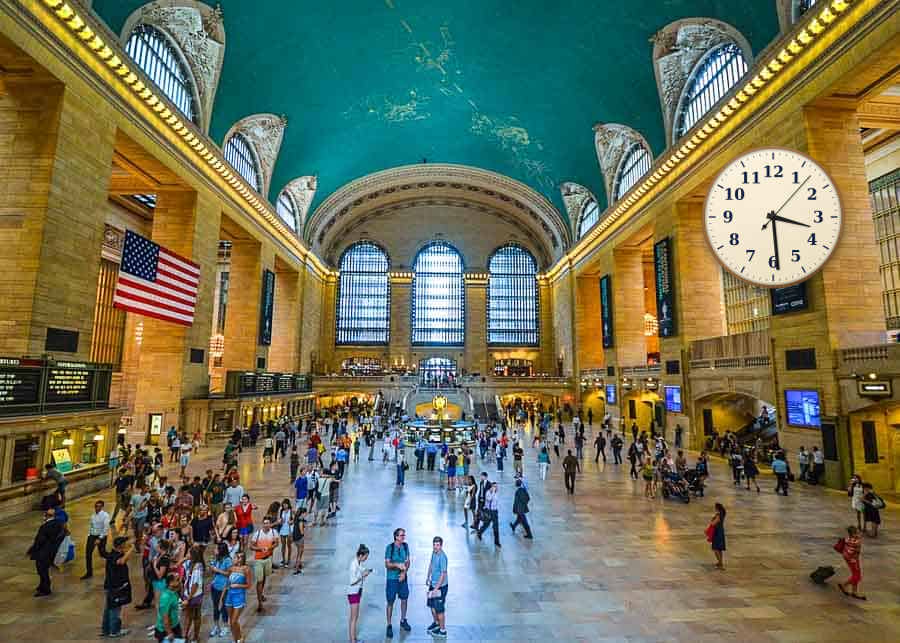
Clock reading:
{"hour": 3, "minute": 29, "second": 7}
